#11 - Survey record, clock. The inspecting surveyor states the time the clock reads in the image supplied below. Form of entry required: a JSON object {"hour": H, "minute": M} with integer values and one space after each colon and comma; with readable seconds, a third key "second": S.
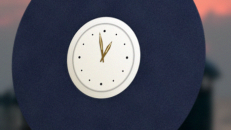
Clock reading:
{"hour": 12, "minute": 58}
